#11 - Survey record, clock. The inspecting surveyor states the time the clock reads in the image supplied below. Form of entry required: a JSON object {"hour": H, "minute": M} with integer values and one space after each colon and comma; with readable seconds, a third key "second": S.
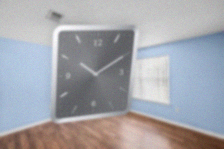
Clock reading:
{"hour": 10, "minute": 10}
